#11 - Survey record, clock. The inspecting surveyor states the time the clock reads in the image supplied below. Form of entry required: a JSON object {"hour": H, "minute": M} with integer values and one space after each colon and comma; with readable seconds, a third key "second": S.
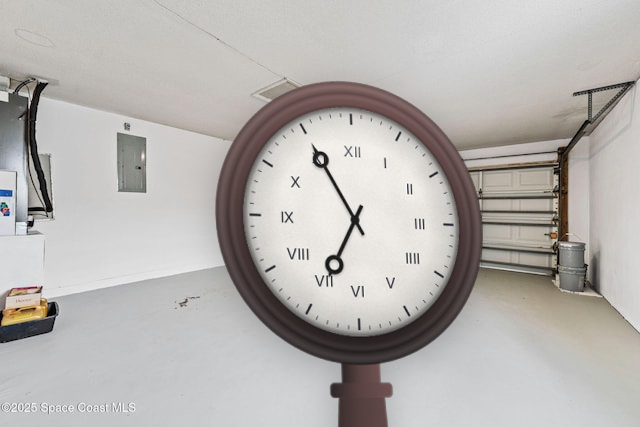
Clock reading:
{"hour": 6, "minute": 55}
